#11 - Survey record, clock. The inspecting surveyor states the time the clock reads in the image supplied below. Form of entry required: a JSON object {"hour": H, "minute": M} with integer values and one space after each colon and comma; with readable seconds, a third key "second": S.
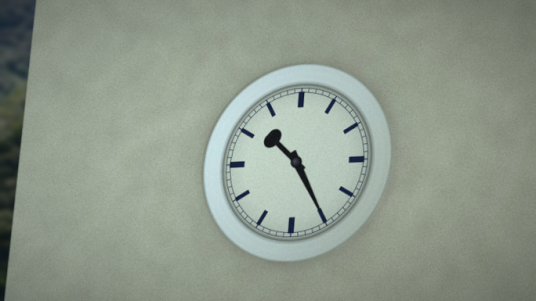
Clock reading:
{"hour": 10, "minute": 25}
